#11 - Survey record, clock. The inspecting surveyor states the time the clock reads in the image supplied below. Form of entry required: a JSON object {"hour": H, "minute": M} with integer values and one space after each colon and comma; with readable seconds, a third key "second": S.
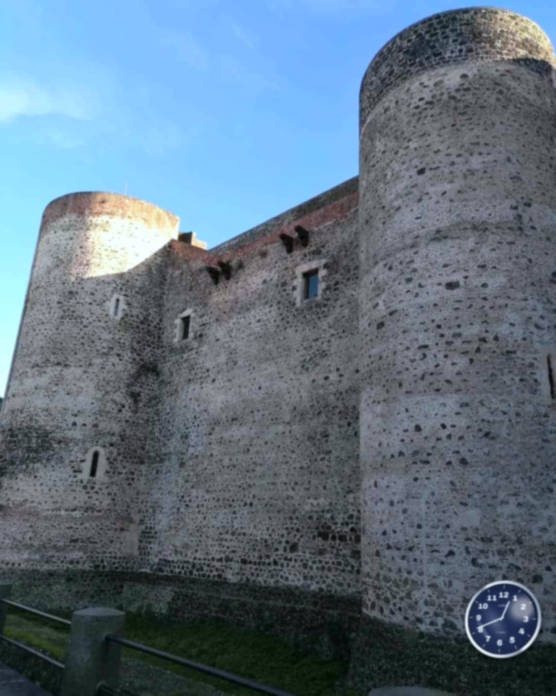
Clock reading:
{"hour": 12, "minute": 41}
